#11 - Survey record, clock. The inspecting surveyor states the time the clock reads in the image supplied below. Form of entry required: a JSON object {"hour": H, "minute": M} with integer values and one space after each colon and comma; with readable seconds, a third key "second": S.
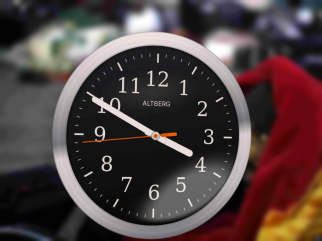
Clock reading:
{"hour": 3, "minute": 49, "second": 44}
